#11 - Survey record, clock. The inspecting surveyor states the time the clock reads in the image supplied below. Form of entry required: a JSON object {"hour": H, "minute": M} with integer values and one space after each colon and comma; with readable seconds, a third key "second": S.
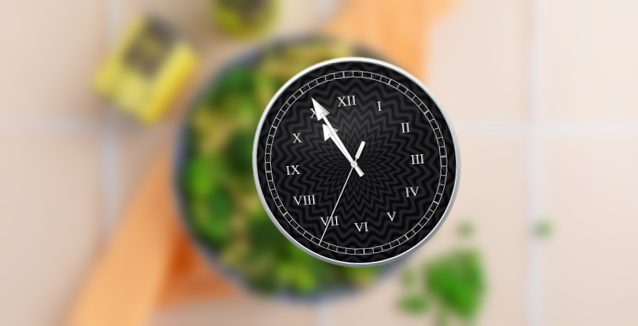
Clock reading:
{"hour": 10, "minute": 55, "second": 35}
